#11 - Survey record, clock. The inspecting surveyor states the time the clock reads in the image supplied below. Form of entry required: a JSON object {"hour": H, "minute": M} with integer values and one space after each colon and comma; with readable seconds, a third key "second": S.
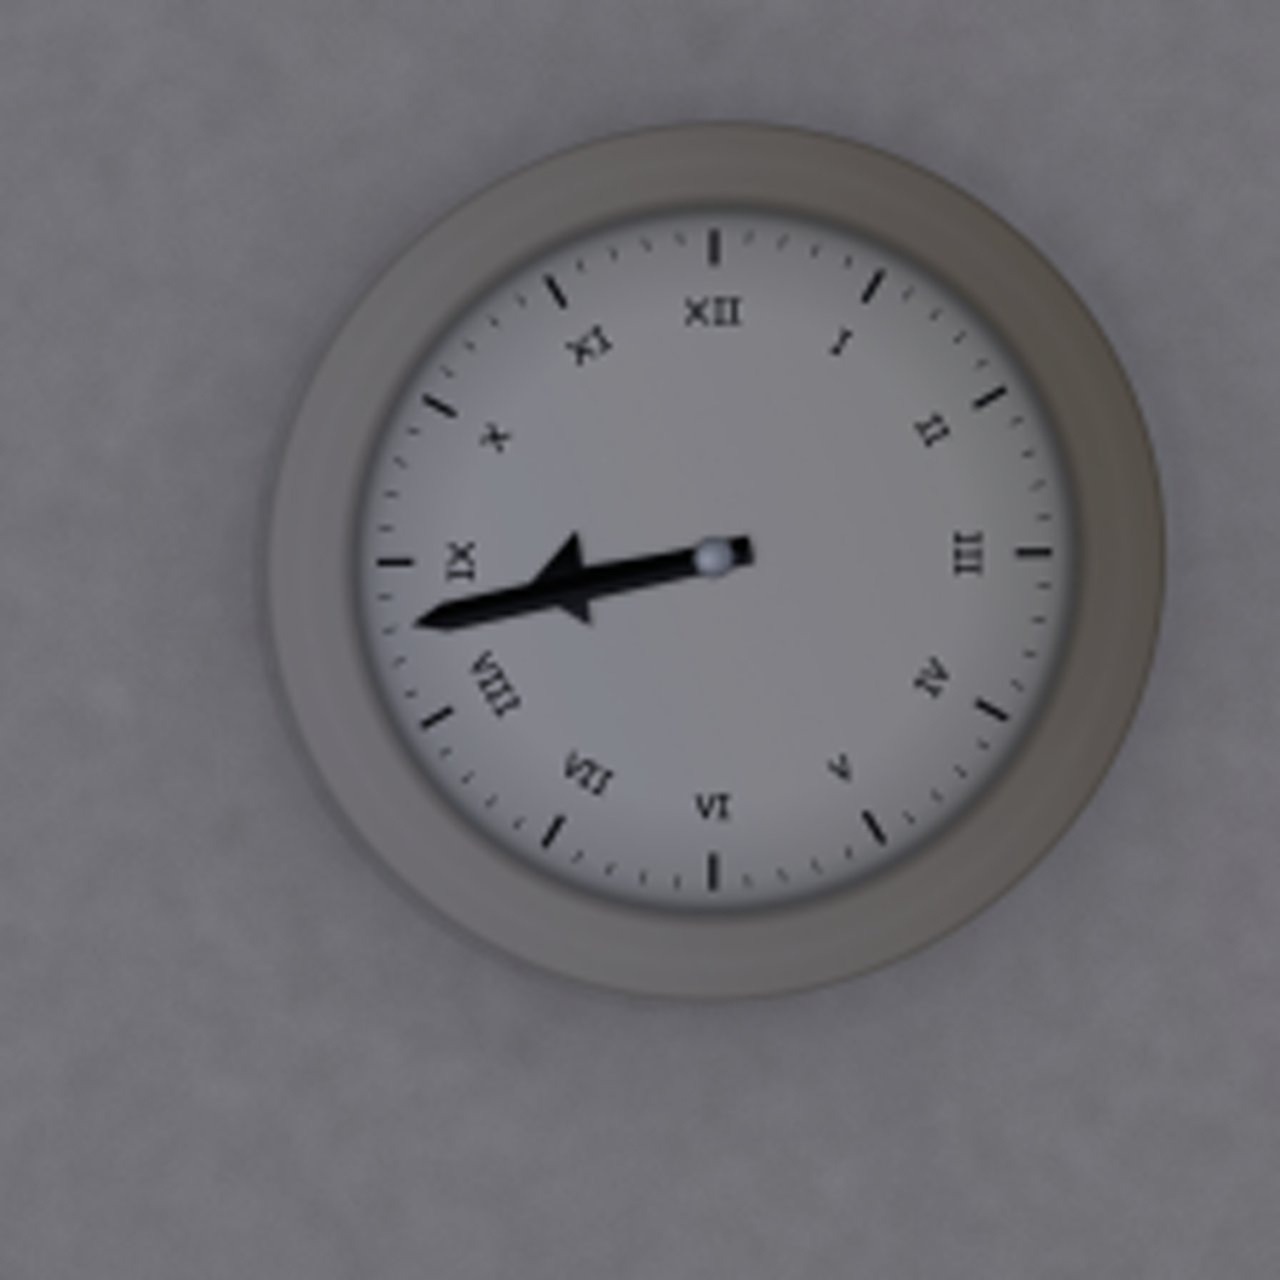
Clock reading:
{"hour": 8, "minute": 43}
